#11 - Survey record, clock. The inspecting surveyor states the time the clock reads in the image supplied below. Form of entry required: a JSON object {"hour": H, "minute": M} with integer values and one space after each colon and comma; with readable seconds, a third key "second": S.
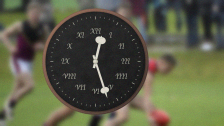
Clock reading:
{"hour": 12, "minute": 27}
